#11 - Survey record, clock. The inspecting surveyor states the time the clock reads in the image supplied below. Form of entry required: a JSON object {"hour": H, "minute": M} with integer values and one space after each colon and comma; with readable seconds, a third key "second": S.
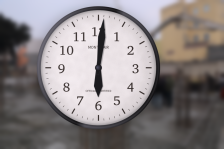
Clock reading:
{"hour": 6, "minute": 1}
